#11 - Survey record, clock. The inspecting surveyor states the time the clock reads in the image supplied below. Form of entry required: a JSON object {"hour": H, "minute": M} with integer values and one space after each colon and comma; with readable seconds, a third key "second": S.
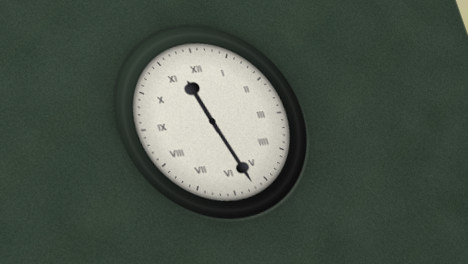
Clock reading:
{"hour": 11, "minute": 27}
